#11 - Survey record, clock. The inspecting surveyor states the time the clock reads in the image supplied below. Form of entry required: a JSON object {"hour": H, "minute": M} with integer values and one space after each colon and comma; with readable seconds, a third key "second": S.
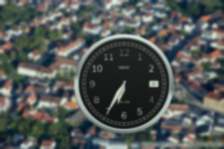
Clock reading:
{"hour": 6, "minute": 35}
